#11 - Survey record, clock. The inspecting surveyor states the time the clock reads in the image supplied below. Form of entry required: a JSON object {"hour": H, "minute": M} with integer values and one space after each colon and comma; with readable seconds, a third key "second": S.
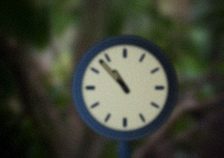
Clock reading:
{"hour": 10, "minute": 53}
